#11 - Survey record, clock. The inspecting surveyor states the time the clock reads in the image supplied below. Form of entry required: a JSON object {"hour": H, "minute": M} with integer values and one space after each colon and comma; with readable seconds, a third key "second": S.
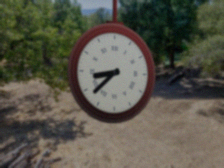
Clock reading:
{"hour": 8, "minute": 38}
